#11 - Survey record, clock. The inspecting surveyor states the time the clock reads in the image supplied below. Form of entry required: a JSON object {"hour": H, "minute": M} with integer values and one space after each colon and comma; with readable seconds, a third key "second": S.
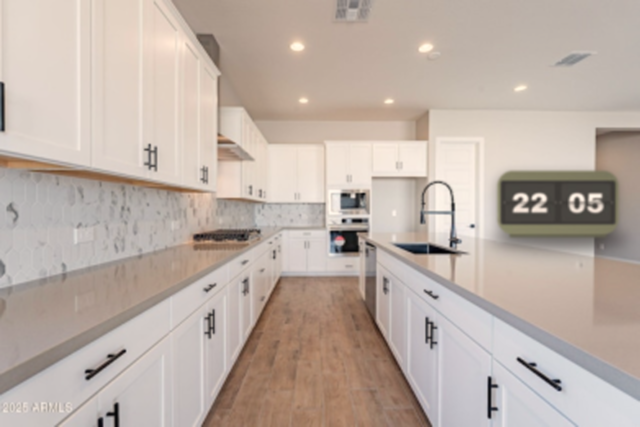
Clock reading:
{"hour": 22, "minute": 5}
